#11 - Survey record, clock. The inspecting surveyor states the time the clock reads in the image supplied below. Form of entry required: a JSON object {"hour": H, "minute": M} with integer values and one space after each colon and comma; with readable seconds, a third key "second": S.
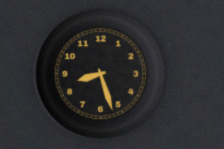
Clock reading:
{"hour": 8, "minute": 27}
